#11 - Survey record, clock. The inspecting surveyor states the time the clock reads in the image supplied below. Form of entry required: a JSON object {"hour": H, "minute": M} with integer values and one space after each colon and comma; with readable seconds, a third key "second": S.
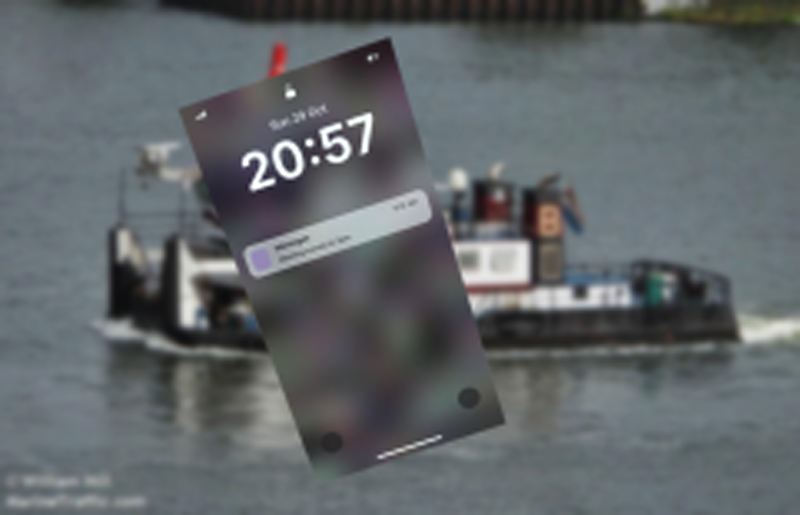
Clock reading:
{"hour": 20, "minute": 57}
